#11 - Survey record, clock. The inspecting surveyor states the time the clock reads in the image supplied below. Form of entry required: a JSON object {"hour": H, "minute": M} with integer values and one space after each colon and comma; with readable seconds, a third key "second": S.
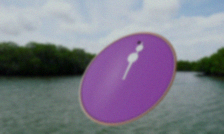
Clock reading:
{"hour": 12, "minute": 1}
